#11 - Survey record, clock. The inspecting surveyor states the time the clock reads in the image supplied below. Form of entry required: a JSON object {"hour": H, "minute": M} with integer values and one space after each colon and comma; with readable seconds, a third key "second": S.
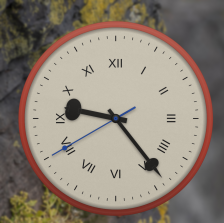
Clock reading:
{"hour": 9, "minute": 23, "second": 40}
